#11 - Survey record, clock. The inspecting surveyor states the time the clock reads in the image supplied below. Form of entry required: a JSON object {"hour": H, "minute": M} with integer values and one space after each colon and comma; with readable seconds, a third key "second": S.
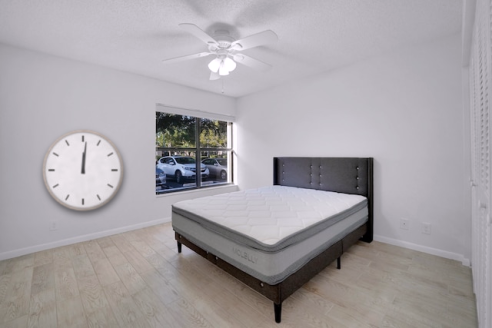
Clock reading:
{"hour": 12, "minute": 1}
